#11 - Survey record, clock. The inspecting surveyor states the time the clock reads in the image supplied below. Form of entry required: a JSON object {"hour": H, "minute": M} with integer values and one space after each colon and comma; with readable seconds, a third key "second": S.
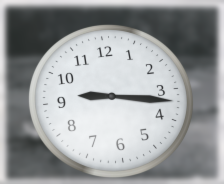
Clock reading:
{"hour": 9, "minute": 17}
